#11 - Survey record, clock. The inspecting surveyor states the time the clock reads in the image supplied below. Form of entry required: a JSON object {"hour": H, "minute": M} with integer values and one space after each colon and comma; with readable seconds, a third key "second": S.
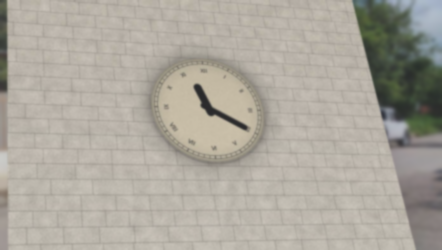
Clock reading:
{"hour": 11, "minute": 20}
